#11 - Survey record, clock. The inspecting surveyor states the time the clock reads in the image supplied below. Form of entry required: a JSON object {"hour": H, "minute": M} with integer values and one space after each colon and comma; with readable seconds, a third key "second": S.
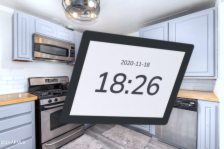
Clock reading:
{"hour": 18, "minute": 26}
